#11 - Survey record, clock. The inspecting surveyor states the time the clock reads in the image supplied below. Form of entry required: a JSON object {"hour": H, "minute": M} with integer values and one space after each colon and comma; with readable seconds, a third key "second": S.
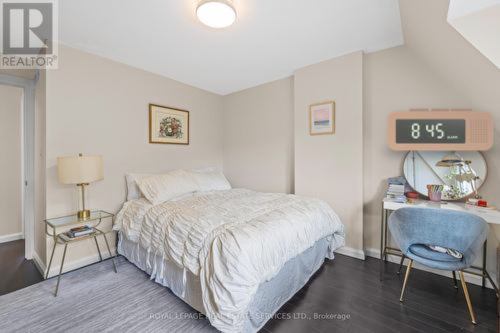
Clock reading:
{"hour": 8, "minute": 45}
